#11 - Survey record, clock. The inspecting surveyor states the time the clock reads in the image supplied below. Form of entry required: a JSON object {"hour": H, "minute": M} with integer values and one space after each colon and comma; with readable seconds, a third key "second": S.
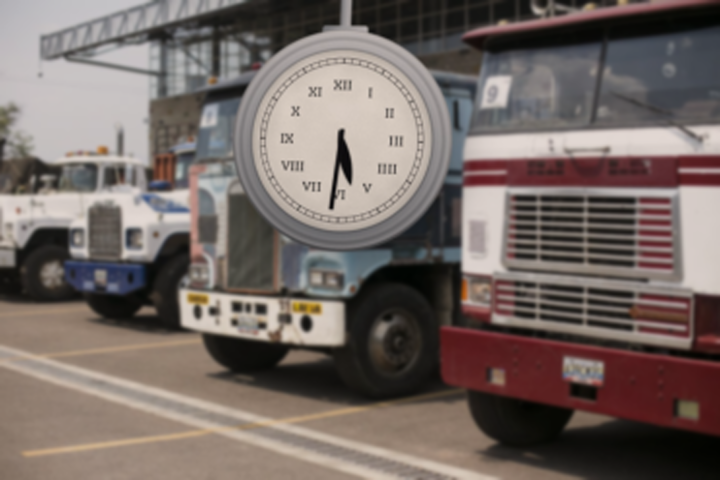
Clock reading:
{"hour": 5, "minute": 31}
